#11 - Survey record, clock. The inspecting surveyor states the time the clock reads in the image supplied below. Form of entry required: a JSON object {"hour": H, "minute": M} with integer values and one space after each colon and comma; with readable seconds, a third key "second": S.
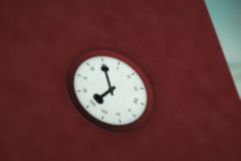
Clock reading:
{"hour": 8, "minute": 0}
